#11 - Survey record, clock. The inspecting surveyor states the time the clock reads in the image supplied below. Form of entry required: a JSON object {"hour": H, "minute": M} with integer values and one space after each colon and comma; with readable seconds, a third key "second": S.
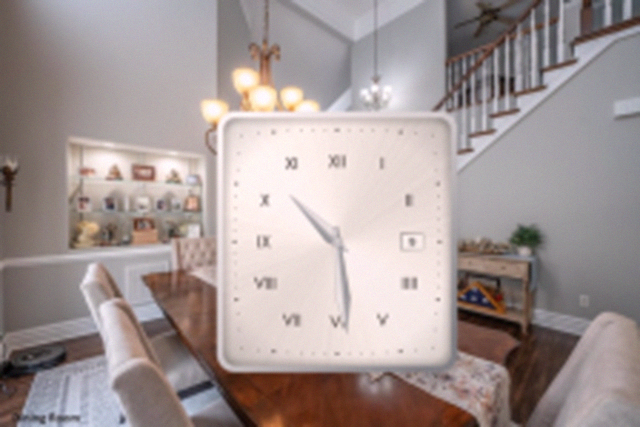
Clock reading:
{"hour": 10, "minute": 29}
